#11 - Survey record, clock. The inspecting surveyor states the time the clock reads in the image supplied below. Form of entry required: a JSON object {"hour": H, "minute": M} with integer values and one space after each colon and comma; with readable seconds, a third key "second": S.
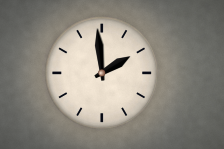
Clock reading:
{"hour": 1, "minute": 59}
